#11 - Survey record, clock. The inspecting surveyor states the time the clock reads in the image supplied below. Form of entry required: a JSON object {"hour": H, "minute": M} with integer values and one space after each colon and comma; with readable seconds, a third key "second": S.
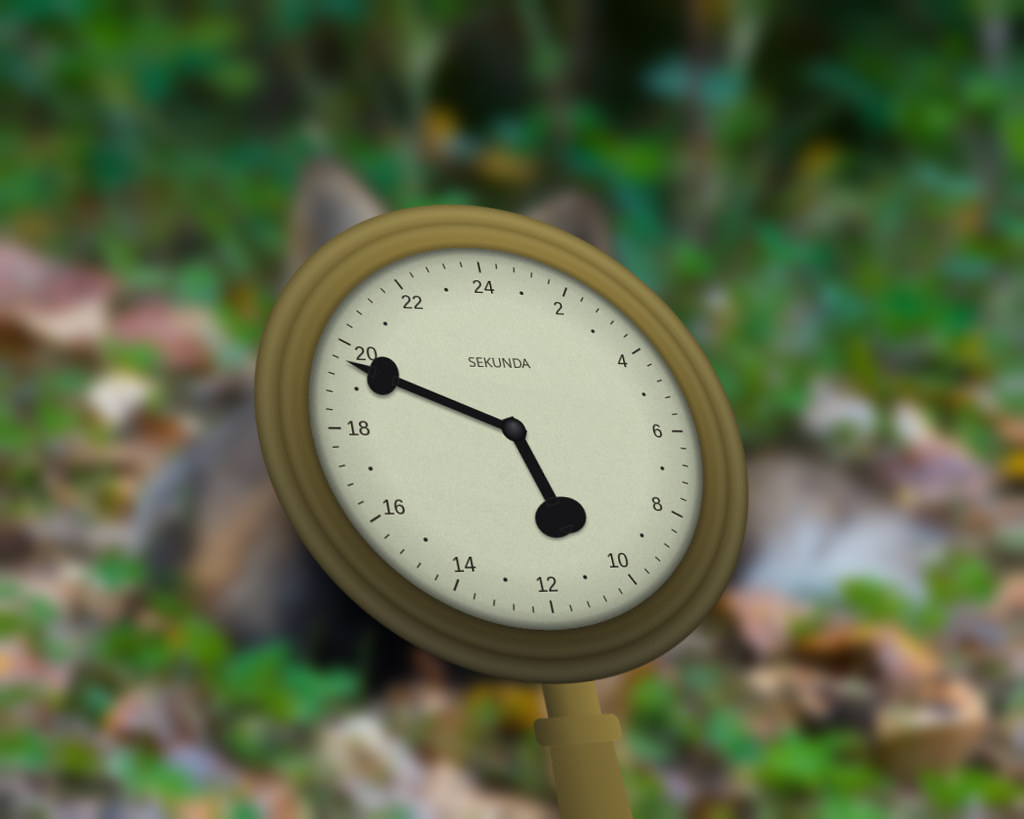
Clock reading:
{"hour": 10, "minute": 49}
